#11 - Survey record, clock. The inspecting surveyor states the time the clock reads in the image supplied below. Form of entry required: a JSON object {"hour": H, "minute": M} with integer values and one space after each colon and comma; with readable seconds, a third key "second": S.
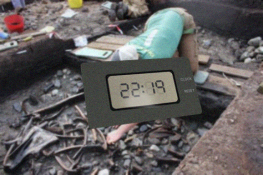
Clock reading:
{"hour": 22, "minute": 19}
